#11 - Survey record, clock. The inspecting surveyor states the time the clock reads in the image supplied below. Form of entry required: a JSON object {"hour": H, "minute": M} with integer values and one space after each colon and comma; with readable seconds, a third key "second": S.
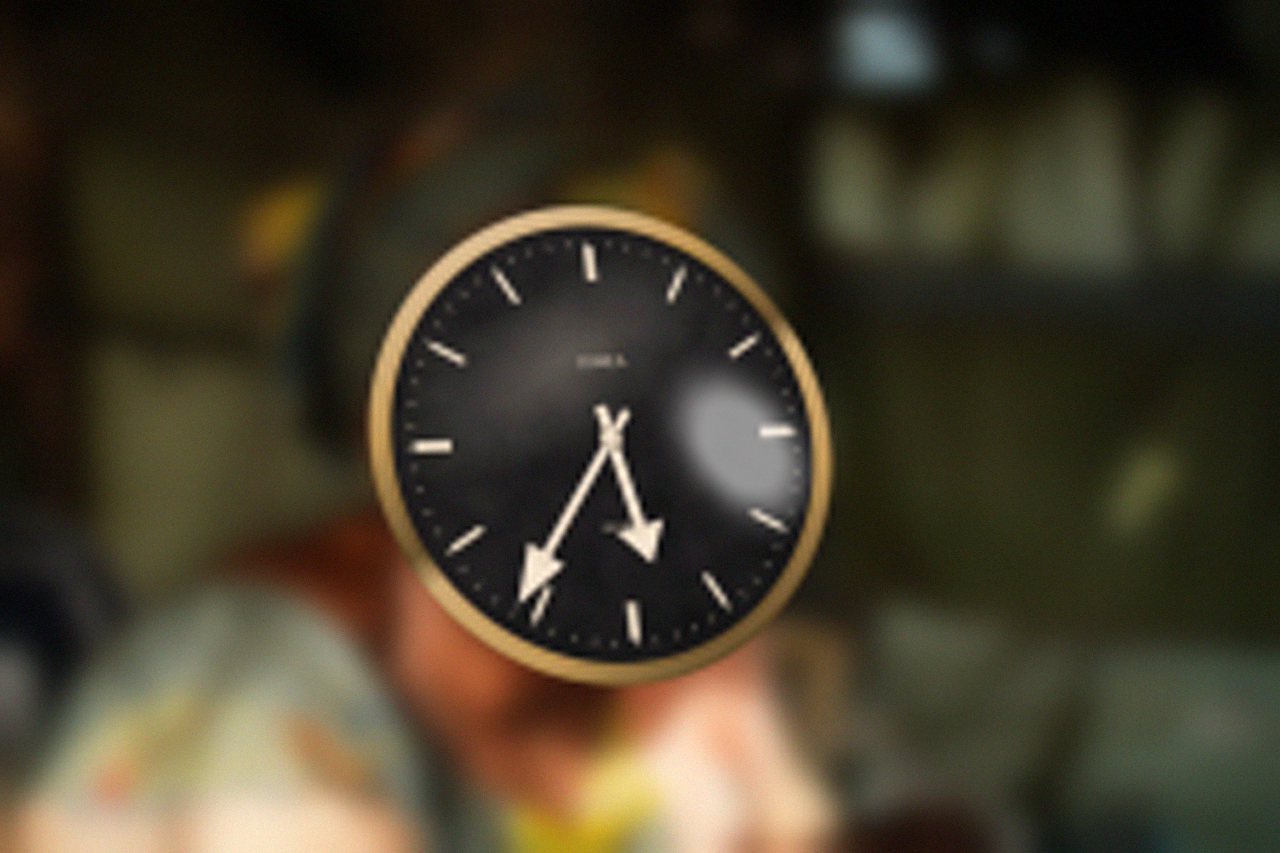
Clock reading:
{"hour": 5, "minute": 36}
